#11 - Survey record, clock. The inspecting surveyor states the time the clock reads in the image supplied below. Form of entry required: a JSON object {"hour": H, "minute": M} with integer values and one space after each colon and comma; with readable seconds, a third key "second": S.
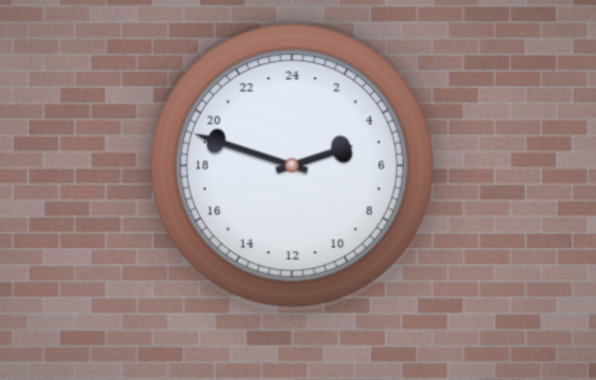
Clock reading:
{"hour": 4, "minute": 48}
